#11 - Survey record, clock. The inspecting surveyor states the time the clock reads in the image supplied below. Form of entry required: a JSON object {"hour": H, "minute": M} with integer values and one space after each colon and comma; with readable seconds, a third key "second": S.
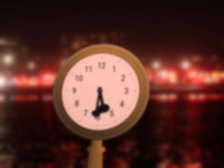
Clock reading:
{"hour": 5, "minute": 31}
